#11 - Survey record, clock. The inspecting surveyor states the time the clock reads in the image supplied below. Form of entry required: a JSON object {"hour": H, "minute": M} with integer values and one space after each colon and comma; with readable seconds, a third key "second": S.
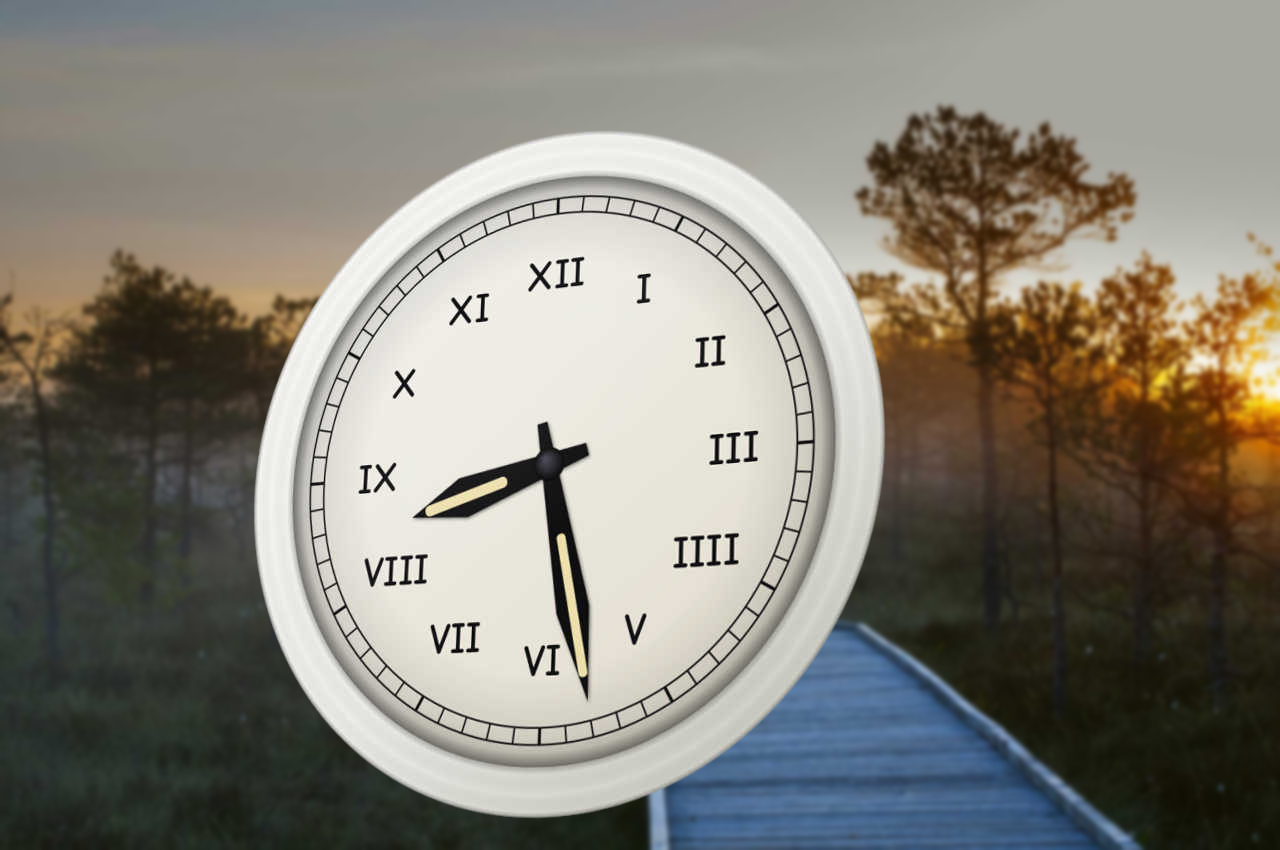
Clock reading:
{"hour": 8, "minute": 28}
